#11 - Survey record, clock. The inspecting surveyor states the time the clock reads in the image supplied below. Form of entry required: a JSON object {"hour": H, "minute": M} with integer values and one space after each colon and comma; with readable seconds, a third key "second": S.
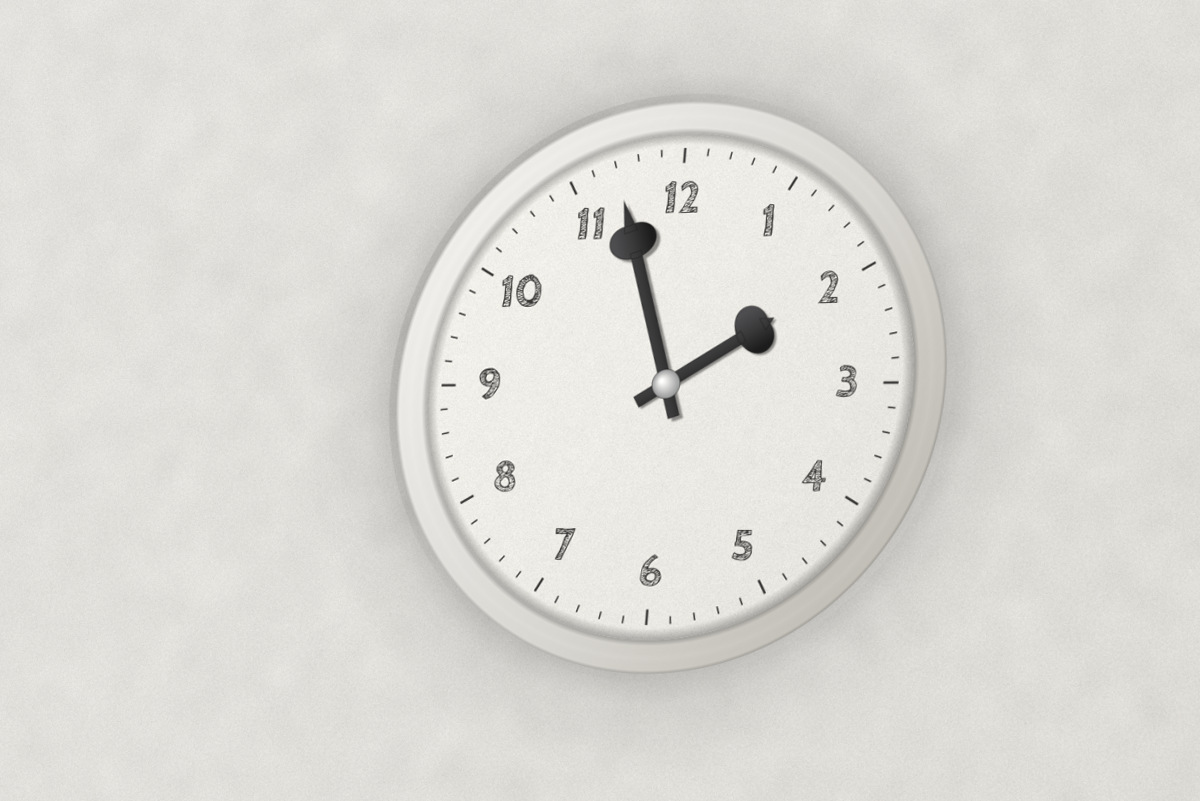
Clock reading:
{"hour": 1, "minute": 57}
